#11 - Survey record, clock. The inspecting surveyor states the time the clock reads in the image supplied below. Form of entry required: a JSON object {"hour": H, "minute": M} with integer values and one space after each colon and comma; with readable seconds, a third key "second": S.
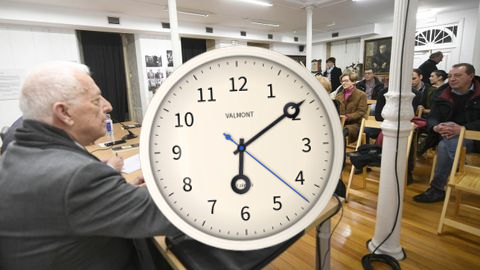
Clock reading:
{"hour": 6, "minute": 9, "second": 22}
